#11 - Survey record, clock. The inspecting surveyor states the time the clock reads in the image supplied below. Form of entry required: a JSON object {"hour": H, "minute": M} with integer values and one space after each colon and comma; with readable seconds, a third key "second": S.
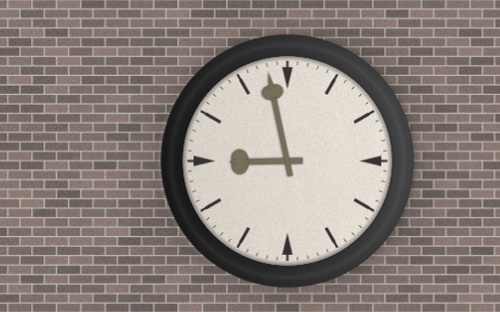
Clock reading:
{"hour": 8, "minute": 58}
